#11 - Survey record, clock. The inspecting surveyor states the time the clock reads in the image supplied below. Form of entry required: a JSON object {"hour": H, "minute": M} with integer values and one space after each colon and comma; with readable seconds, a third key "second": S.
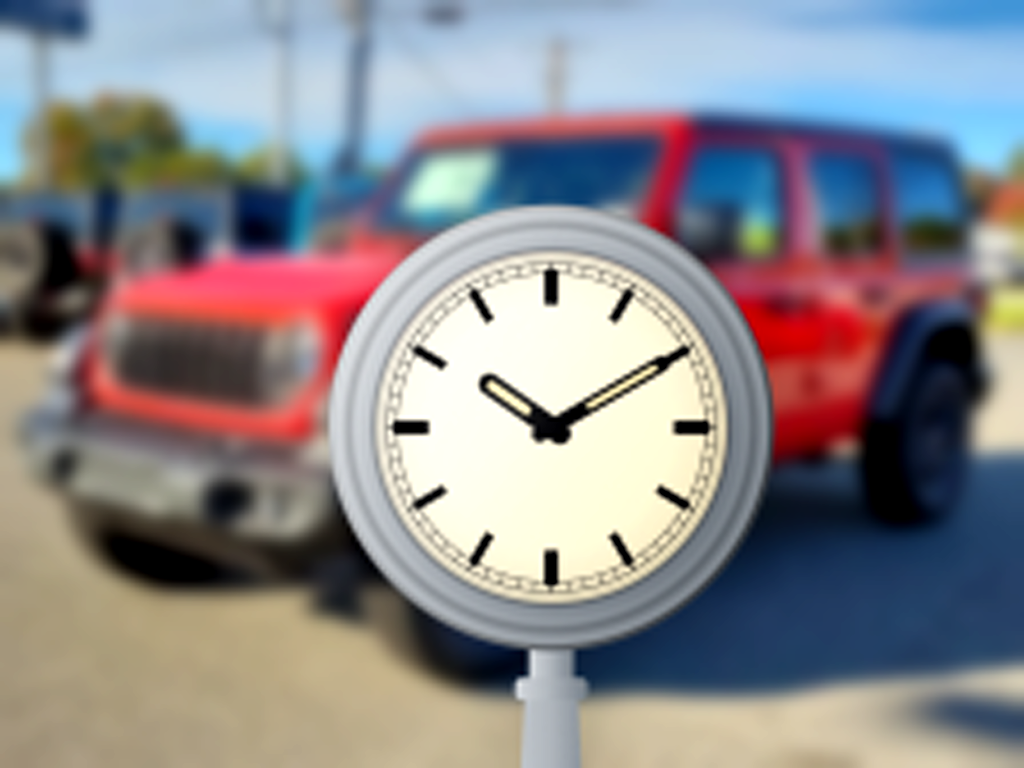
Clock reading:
{"hour": 10, "minute": 10}
